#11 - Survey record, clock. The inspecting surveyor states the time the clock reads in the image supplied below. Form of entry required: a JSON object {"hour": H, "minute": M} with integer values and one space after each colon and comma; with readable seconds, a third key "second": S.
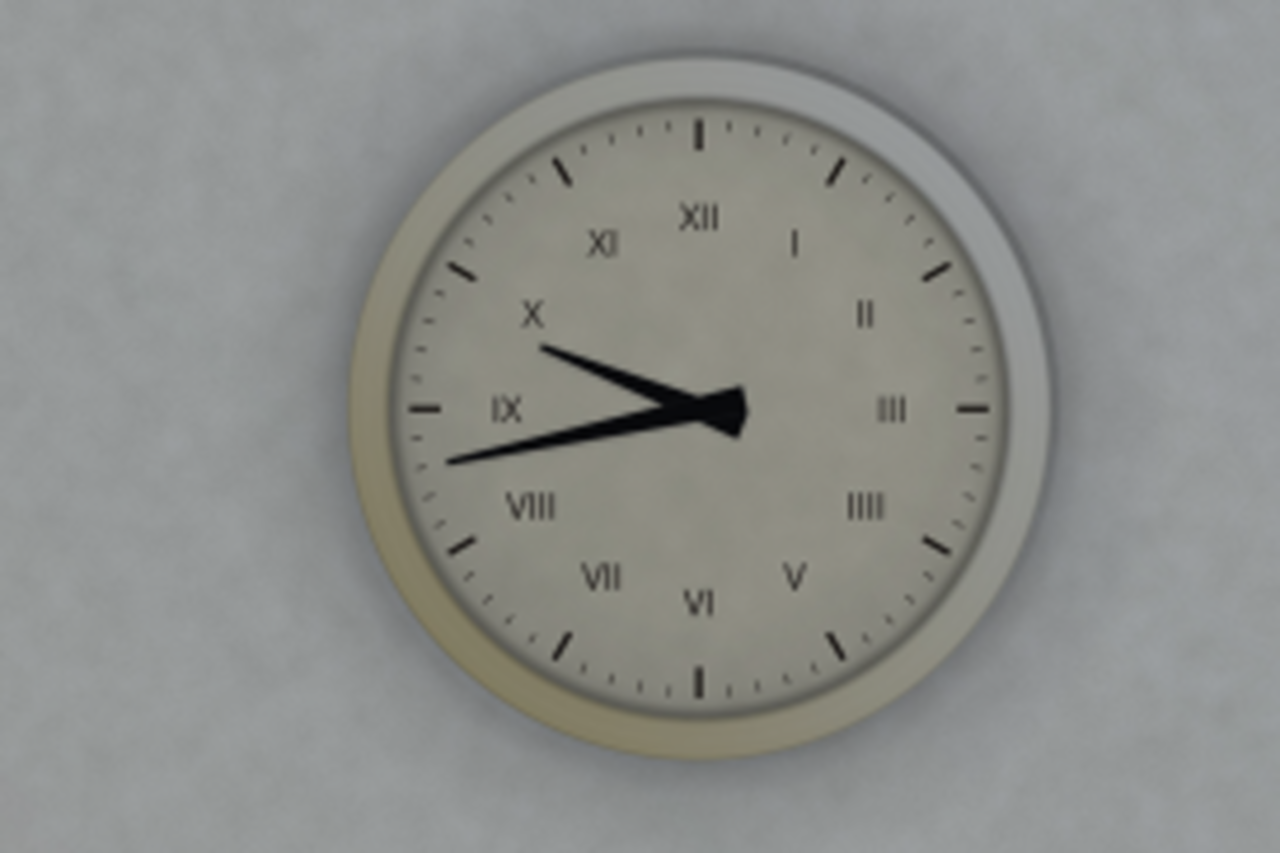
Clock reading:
{"hour": 9, "minute": 43}
